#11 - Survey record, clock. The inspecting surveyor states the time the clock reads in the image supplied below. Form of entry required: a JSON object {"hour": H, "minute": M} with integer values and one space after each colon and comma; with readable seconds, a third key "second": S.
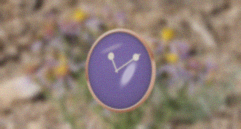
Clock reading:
{"hour": 11, "minute": 10}
